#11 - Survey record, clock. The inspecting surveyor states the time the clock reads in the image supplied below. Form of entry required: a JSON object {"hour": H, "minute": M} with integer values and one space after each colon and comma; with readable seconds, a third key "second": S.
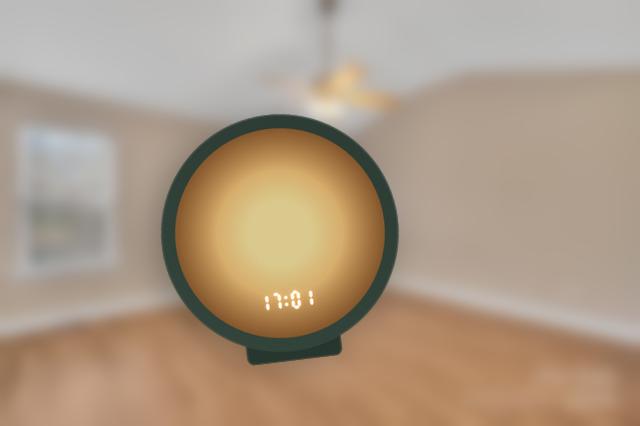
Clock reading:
{"hour": 17, "minute": 1}
